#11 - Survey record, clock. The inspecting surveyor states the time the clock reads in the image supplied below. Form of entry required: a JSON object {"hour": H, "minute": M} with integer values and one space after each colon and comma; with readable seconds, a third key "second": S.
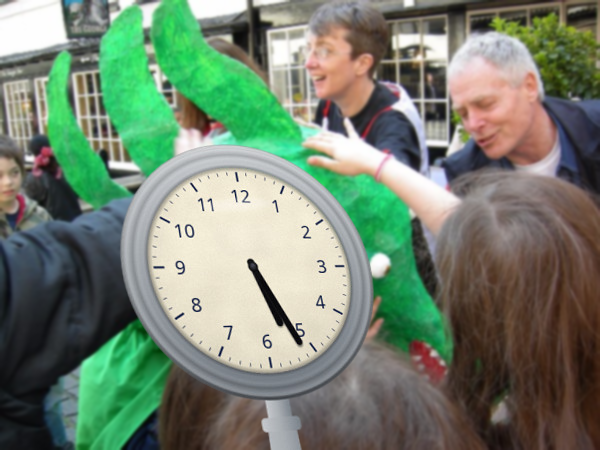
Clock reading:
{"hour": 5, "minute": 26}
